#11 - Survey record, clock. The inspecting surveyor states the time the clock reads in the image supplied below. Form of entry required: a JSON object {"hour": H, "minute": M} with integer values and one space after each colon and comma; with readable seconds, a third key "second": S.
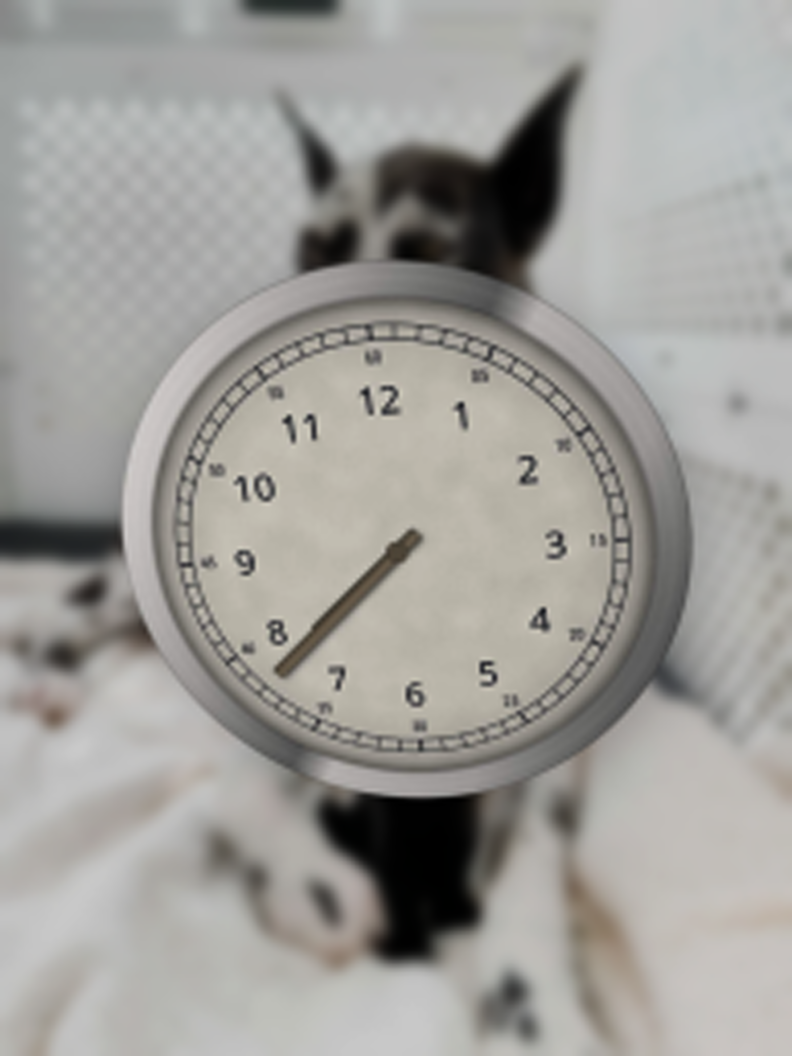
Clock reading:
{"hour": 7, "minute": 38}
